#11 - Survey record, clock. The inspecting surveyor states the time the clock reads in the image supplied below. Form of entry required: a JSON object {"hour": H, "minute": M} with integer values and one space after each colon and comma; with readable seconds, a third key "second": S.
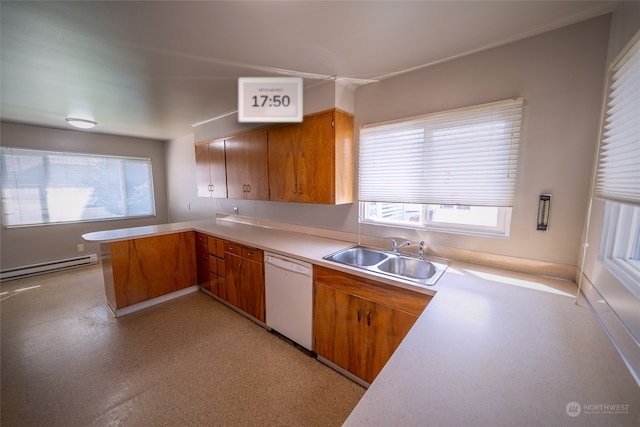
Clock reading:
{"hour": 17, "minute": 50}
